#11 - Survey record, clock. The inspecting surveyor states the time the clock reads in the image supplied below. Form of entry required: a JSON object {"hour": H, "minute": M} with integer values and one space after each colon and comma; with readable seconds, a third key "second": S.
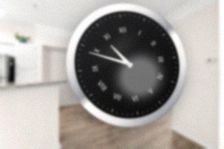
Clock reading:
{"hour": 10, "minute": 49}
